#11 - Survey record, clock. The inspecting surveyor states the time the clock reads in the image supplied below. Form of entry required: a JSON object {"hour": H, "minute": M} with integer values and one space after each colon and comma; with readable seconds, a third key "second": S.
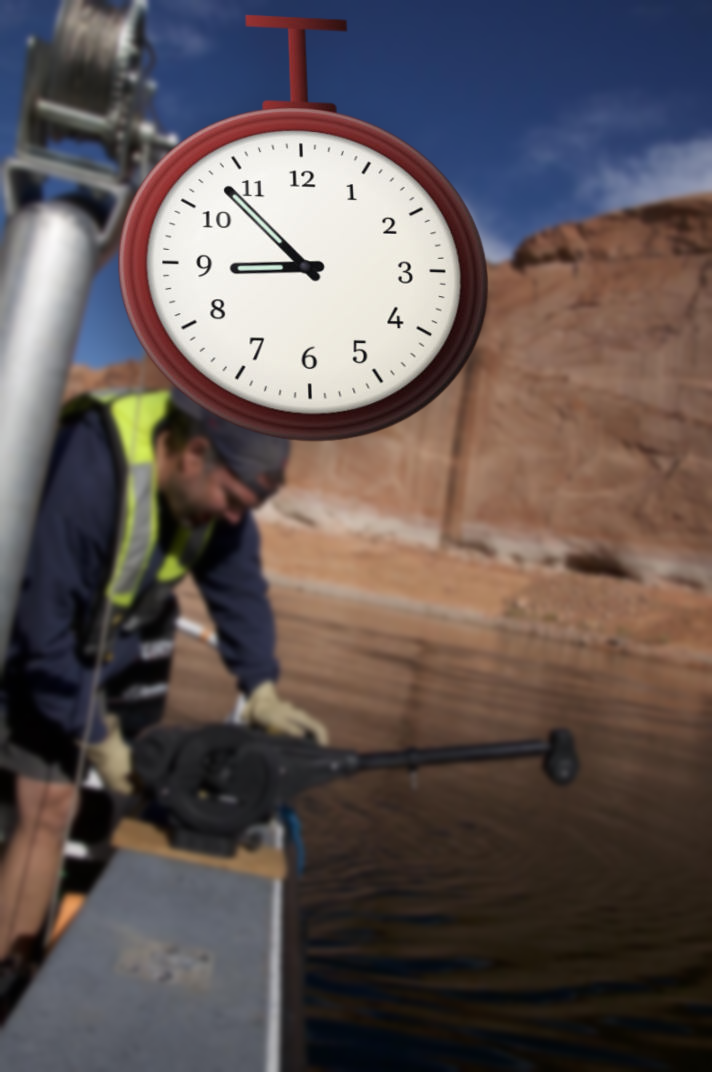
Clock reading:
{"hour": 8, "minute": 53}
